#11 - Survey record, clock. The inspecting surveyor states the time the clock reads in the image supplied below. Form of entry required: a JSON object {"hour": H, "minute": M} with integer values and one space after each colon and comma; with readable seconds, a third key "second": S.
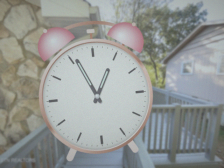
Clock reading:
{"hour": 12, "minute": 56}
